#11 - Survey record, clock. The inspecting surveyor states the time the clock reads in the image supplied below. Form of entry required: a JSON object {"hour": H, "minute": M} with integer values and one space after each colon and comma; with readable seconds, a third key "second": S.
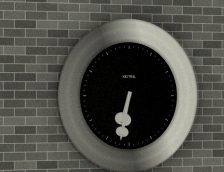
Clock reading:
{"hour": 6, "minute": 32}
